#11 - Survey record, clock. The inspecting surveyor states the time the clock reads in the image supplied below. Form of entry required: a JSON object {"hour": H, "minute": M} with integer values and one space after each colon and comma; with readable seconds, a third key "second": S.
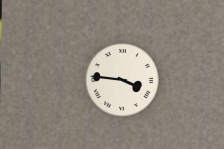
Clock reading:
{"hour": 3, "minute": 46}
